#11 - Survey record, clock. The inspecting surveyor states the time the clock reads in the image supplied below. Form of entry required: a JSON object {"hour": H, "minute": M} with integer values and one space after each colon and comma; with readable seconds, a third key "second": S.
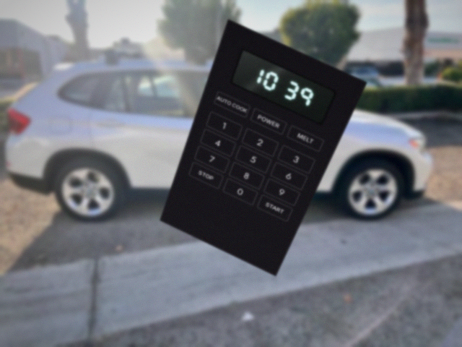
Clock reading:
{"hour": 10, "minute": 39}
